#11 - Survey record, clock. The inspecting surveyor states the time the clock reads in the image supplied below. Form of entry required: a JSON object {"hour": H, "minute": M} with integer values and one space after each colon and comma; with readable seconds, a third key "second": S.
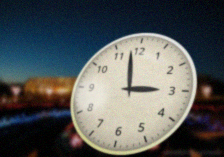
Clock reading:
{"hour": 2, "minute": 58}
